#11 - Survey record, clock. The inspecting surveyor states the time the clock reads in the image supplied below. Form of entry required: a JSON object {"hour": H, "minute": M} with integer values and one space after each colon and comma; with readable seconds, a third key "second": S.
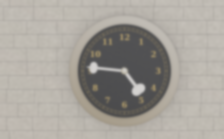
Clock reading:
{"hour": 4, "minute": 46}
